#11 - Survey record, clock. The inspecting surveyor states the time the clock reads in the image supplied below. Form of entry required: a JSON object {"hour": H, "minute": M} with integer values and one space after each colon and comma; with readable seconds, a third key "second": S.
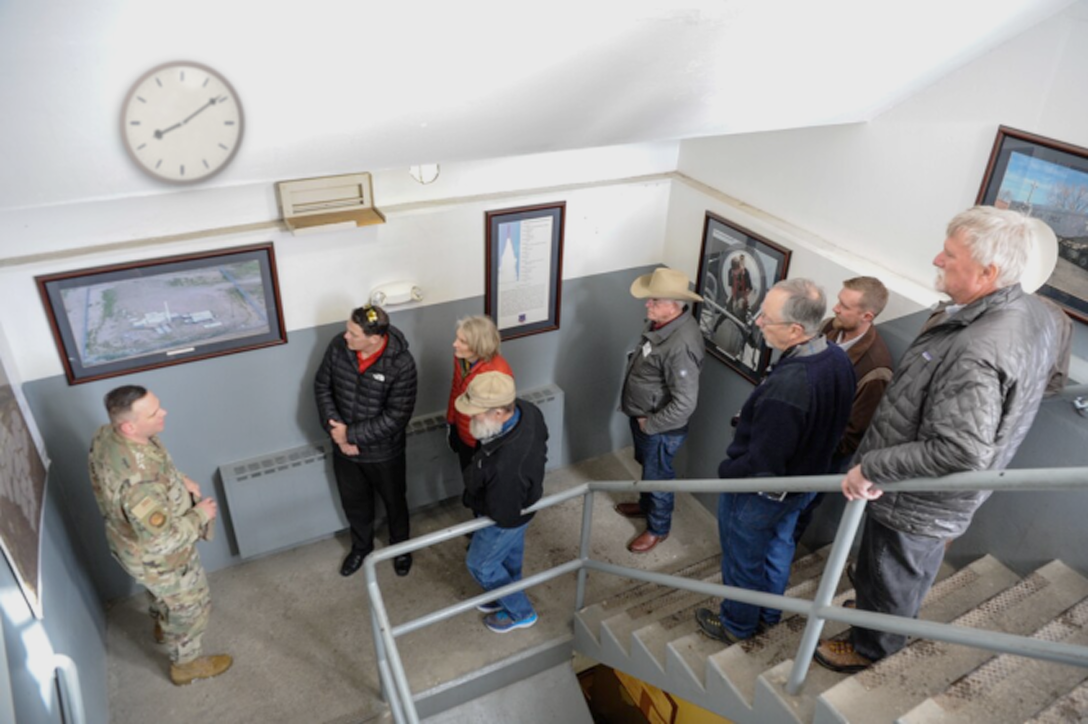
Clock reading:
{"hour": 8, "minute": 9}
